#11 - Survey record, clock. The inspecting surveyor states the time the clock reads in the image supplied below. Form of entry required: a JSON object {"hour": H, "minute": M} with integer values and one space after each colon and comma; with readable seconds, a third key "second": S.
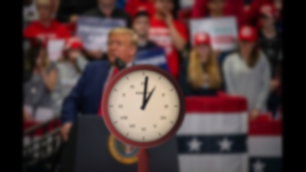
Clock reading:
{"hour": 1, "minute": 1}
